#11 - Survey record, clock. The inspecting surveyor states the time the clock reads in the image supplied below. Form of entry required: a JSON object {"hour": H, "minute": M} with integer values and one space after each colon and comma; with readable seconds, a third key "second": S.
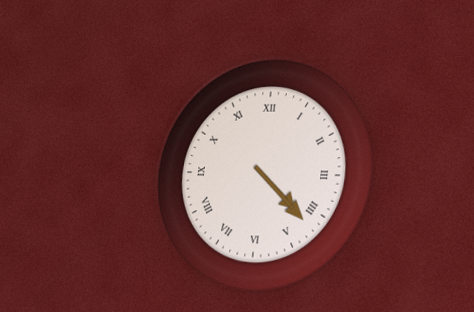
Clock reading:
{"hour": 4, "minute": 22}
